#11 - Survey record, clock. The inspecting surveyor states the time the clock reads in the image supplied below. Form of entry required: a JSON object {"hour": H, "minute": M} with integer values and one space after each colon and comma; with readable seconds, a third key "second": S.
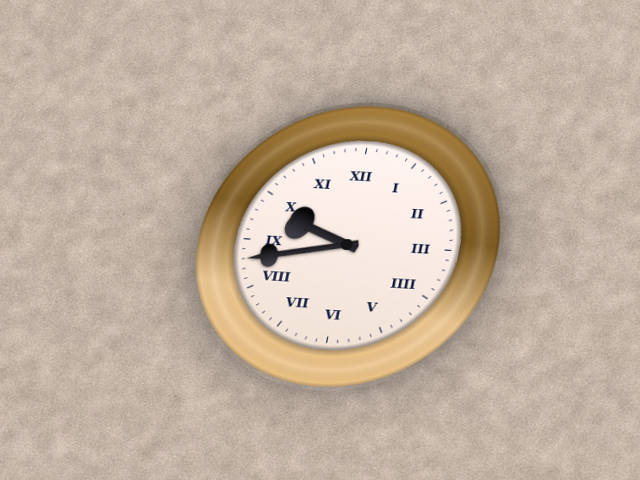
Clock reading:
{"hour": 9, "minute": 43}
